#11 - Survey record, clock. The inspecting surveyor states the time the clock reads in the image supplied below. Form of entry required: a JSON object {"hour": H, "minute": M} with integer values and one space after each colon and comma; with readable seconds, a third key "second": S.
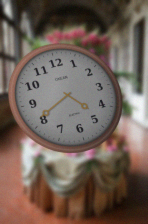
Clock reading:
{"hour": 4, "minute": 41}
